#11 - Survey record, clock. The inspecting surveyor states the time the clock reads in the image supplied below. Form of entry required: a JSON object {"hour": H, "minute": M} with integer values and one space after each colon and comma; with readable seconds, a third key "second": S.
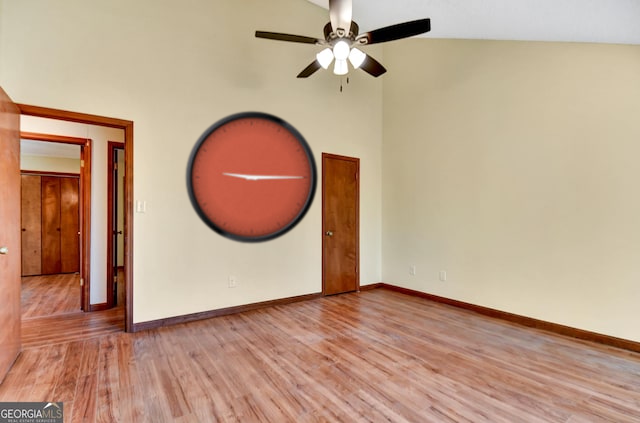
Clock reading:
{"hour": 9, "minute": 15}
